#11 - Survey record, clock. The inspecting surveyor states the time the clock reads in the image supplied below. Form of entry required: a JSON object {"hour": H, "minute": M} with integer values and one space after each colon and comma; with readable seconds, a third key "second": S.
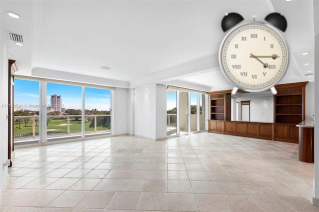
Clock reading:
{"hour": 4, "minute": 15}
